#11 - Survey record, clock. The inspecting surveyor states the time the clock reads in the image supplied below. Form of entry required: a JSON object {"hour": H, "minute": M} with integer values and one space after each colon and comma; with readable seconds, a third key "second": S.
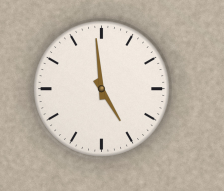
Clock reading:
{"hour": 4, "minute": 59}
